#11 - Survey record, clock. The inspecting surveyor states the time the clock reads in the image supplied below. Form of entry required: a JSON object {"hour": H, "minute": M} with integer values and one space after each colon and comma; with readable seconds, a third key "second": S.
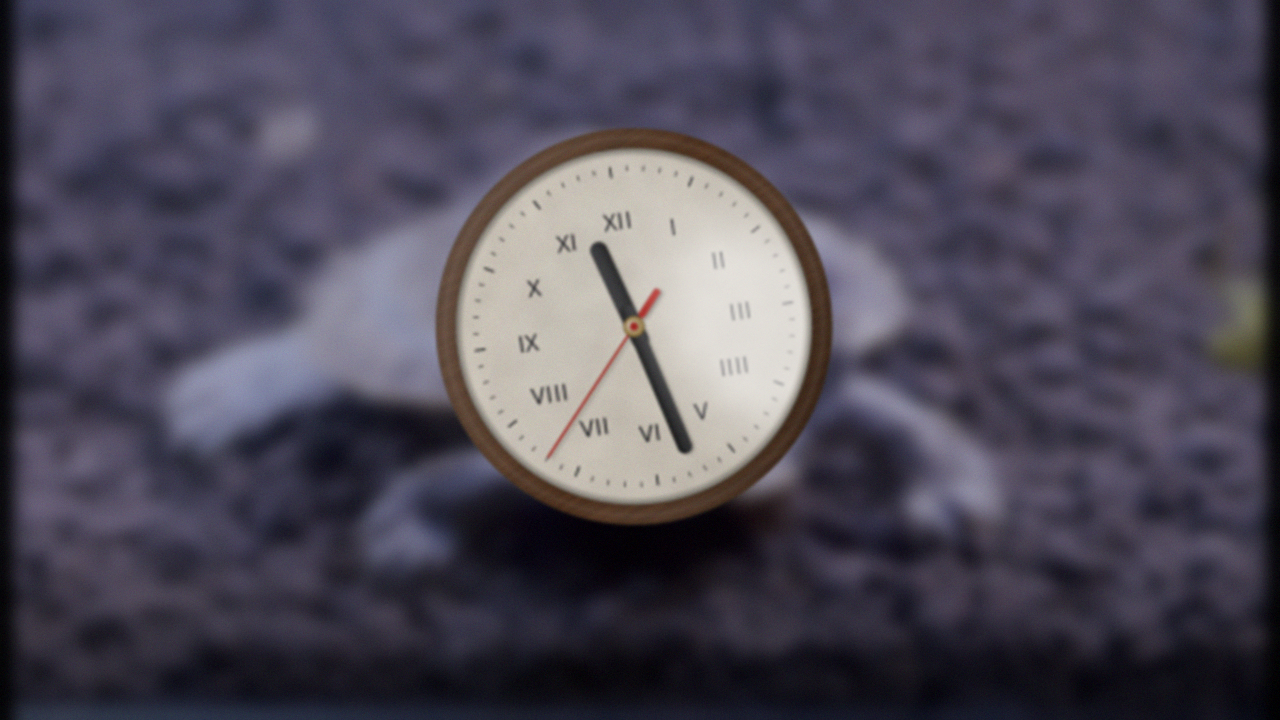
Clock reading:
{"hour": 11, "minute": 27, "second": 37}
